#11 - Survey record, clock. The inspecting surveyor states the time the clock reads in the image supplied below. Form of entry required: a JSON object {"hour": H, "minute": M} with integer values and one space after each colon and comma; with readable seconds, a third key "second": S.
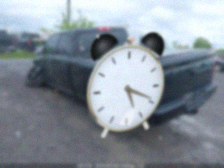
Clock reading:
{"hour": 5, "minute": 19}
